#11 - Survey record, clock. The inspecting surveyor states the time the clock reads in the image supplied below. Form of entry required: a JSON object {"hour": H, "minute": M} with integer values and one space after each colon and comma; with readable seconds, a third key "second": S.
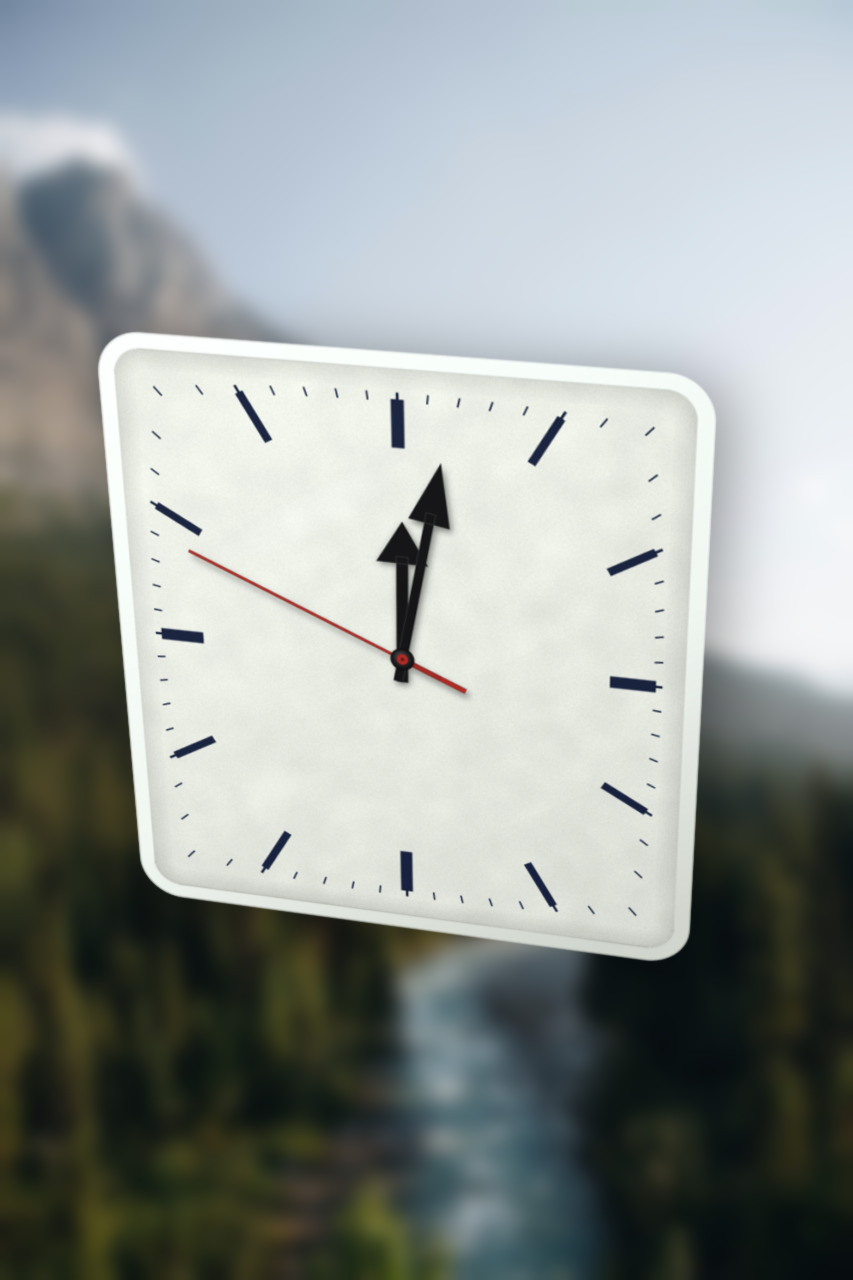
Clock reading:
{"hour": 12, "minute": 1, "second": 49}
